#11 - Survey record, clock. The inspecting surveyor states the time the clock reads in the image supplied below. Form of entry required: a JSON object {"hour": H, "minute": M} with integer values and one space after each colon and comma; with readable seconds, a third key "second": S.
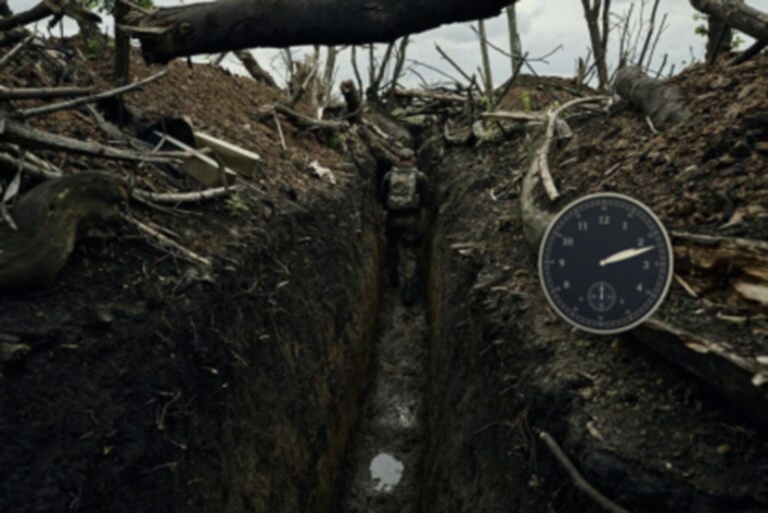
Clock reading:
{"hour": 2, "minute": 12}
